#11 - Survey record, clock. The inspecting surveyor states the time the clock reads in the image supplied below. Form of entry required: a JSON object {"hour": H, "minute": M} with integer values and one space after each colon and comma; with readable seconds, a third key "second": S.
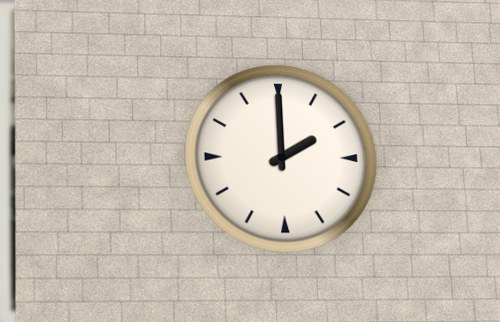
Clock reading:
{"hour": 2, "minute": 0}
